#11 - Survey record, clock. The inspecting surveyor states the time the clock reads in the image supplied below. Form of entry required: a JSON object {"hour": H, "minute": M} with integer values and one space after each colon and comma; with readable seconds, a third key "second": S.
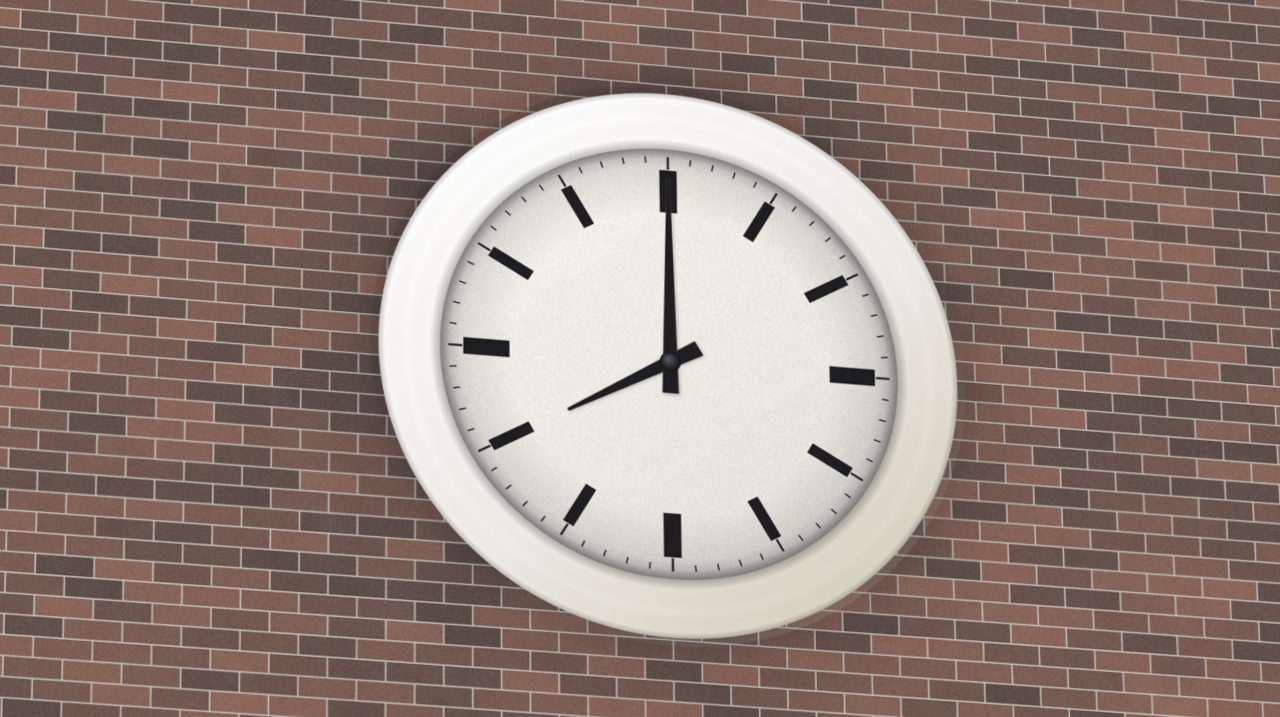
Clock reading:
{"hour": 8, "minute": 0}
